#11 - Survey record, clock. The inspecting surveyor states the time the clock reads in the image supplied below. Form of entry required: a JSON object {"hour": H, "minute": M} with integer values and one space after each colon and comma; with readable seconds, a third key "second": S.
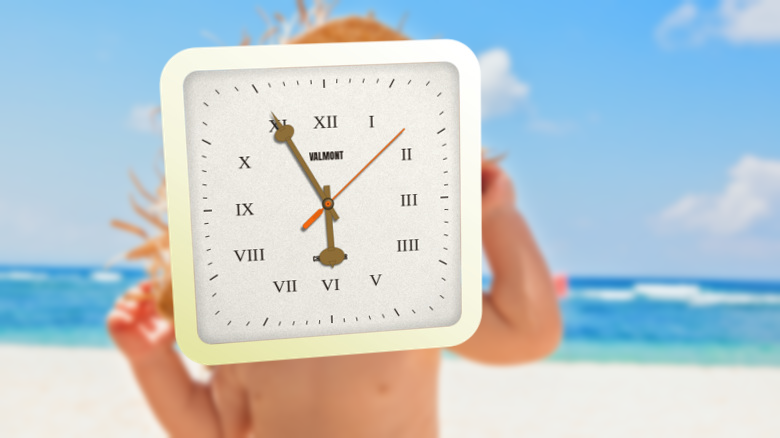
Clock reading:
{"hour": 5, "minute": 55, "second": 8}
